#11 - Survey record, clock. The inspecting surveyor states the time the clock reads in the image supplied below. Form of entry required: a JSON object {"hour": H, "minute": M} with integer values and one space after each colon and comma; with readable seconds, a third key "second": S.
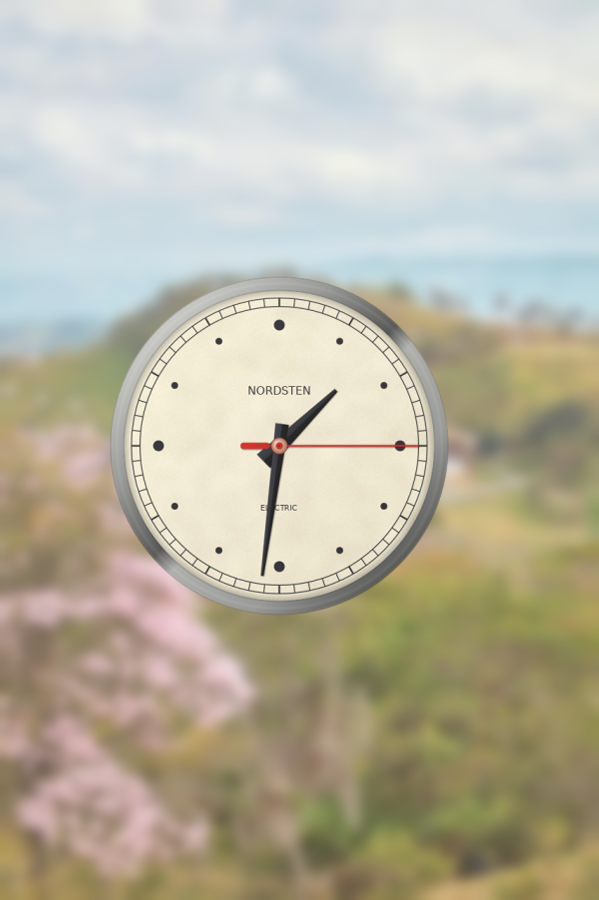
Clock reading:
{"hour": 1, "minute": 31, "second": 15}
